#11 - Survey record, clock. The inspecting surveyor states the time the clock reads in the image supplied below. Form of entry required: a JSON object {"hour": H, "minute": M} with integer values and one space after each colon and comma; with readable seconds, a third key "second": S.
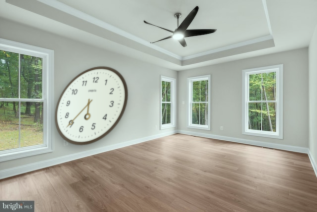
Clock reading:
{"hour": 5, "minute": 36}
